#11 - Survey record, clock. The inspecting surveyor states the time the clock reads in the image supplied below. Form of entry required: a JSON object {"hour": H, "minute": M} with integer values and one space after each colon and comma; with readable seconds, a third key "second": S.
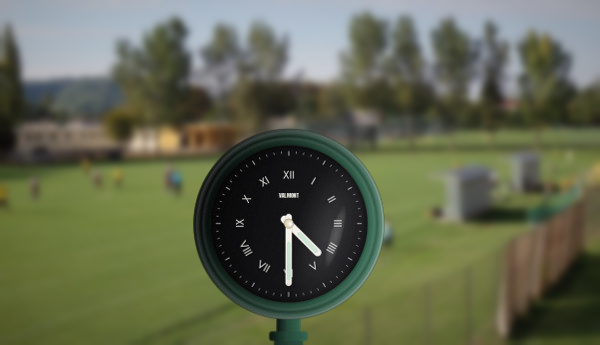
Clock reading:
{"hour": 4, "minute": 30}
